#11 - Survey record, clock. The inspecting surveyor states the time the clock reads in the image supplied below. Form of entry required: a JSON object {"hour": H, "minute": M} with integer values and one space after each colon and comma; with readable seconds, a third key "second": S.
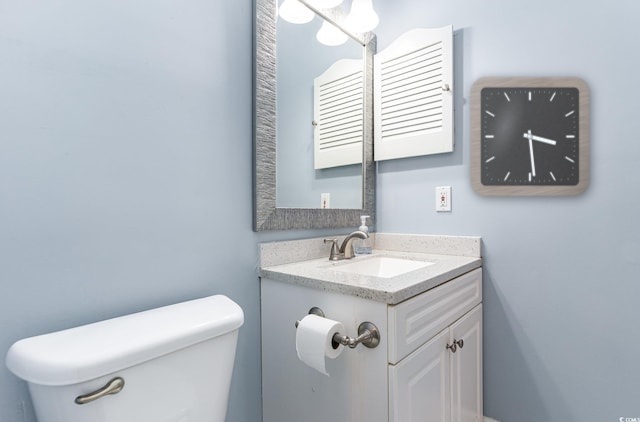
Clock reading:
{"hour": 3, "minute": 29}
